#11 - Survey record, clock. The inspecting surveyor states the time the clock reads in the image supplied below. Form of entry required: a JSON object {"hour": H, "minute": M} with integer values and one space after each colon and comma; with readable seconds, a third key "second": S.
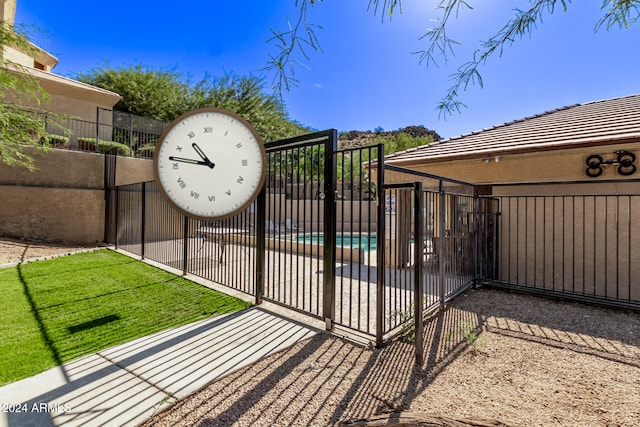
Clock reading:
{"hour": 10, "minute": 47}
